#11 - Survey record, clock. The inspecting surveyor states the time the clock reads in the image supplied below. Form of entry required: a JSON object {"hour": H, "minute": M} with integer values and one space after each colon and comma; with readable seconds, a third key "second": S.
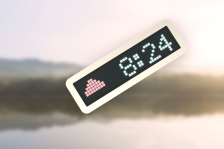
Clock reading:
{"hour": 8, "minute": 24}
